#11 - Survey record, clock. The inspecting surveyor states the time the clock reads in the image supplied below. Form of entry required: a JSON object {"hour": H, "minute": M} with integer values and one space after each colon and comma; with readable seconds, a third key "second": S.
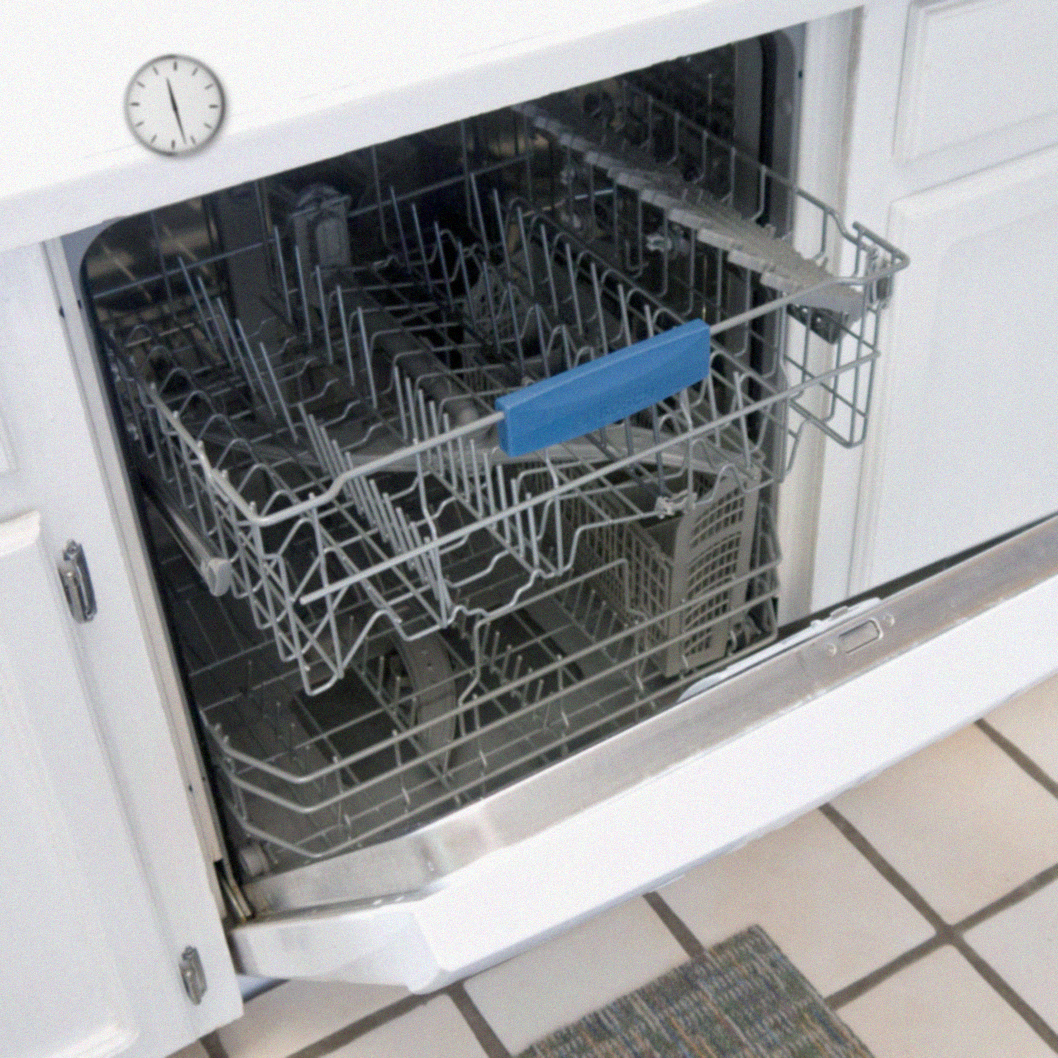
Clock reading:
{"hour": 11, "minute": 27}
